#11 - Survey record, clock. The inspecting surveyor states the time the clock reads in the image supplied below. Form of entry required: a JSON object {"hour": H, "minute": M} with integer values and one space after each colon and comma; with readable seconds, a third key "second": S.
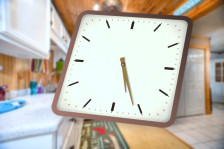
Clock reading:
{"hour": 5, "minute": 26}
